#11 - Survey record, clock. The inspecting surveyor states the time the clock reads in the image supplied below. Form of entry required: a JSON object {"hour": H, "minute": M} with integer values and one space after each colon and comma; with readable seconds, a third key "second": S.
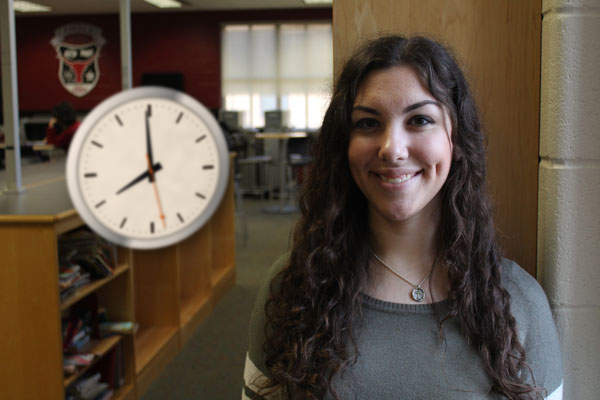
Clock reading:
{"hour": 7, "minute": 59, "second": 28}
